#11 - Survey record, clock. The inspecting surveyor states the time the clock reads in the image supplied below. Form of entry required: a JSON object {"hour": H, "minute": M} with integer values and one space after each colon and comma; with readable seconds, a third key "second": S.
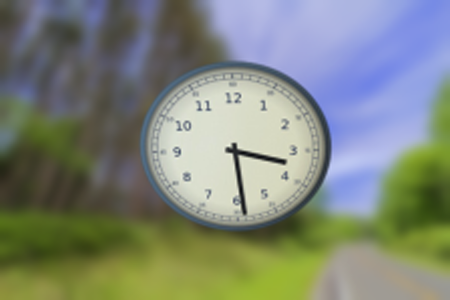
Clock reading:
{"hour": 3, "minute": 29}
